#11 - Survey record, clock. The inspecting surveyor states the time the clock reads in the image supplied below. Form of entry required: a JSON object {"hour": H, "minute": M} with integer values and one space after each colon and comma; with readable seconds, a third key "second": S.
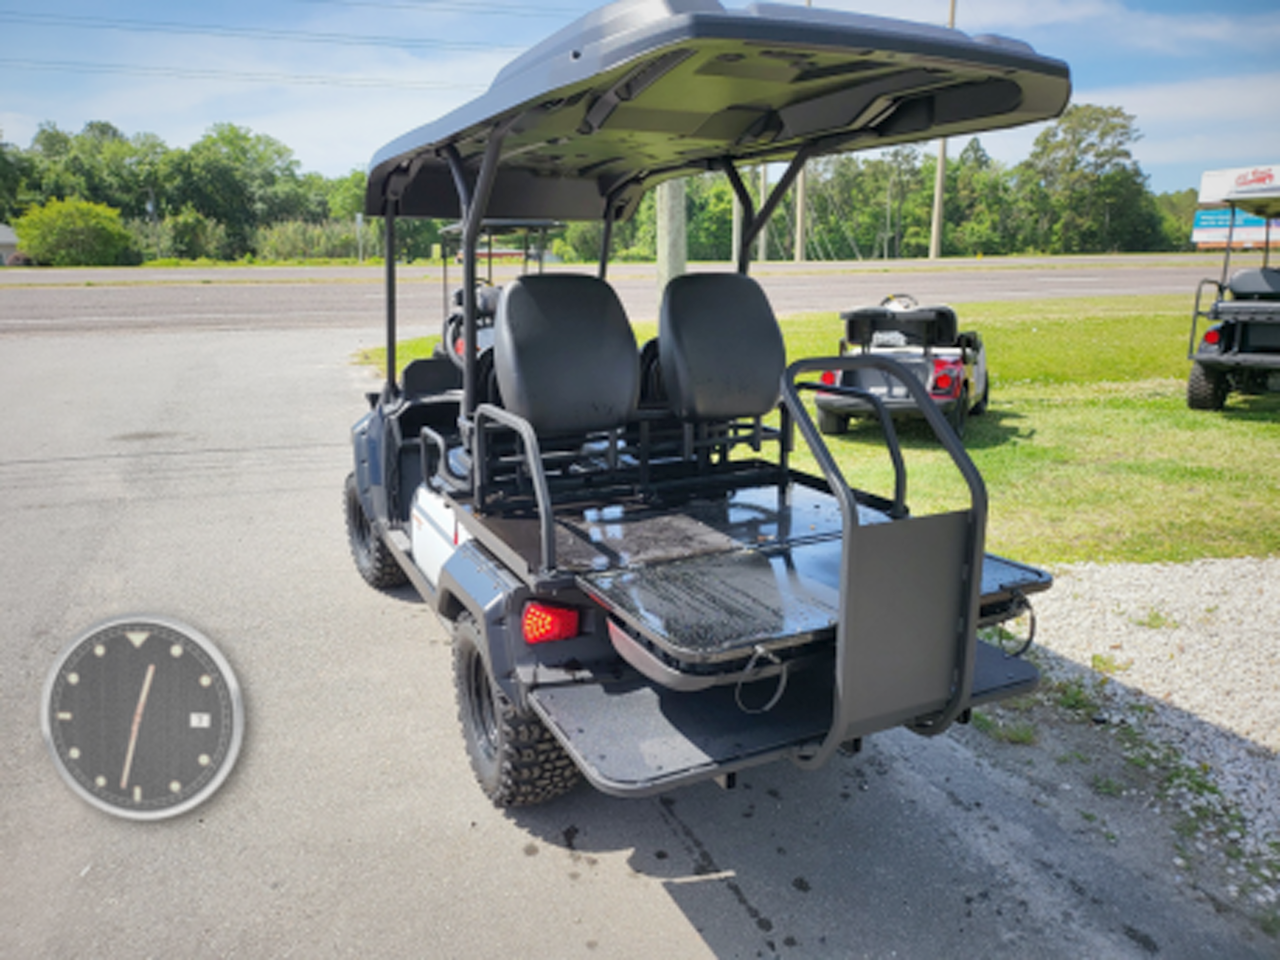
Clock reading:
{"hour": 12, "minute": 32}
